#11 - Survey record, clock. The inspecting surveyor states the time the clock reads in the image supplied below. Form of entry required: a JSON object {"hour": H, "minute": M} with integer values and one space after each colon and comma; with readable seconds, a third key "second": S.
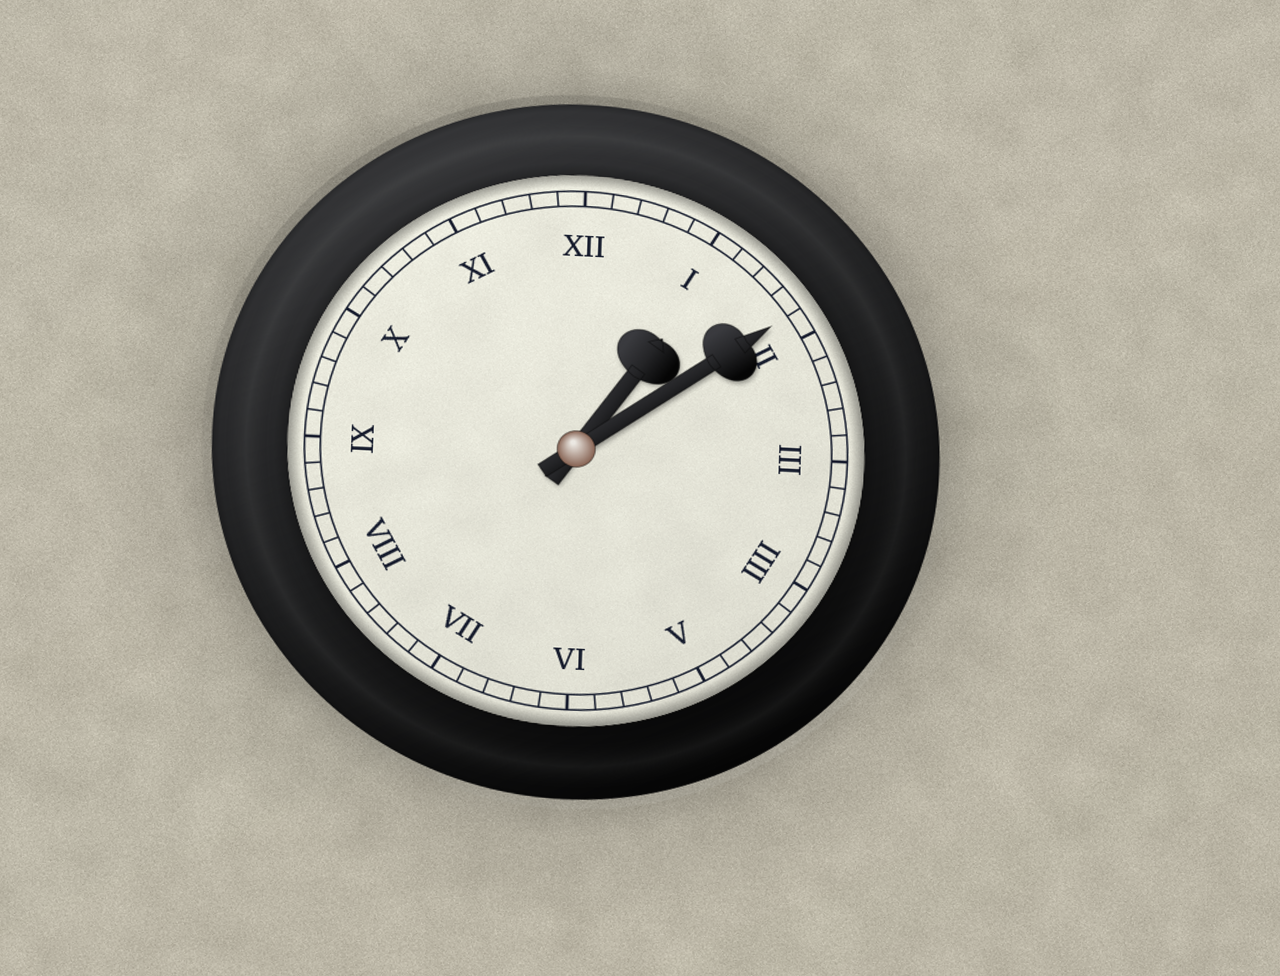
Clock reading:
{"hour": 1, "minute": 9}
